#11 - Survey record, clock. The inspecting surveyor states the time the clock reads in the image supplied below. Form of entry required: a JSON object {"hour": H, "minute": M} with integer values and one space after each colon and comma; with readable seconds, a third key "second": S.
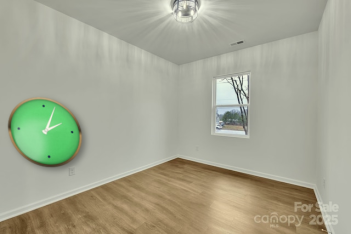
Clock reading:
{"hour": 2, "minute": 4}
